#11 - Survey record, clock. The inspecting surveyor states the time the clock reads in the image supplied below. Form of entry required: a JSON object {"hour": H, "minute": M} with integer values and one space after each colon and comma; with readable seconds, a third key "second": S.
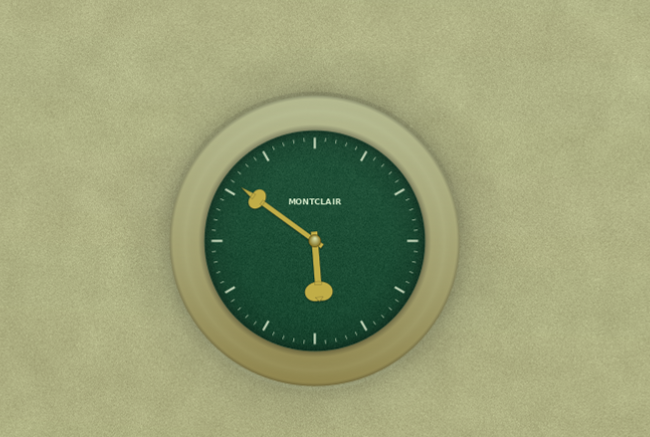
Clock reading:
{"hour": 5, "minute": 51}
